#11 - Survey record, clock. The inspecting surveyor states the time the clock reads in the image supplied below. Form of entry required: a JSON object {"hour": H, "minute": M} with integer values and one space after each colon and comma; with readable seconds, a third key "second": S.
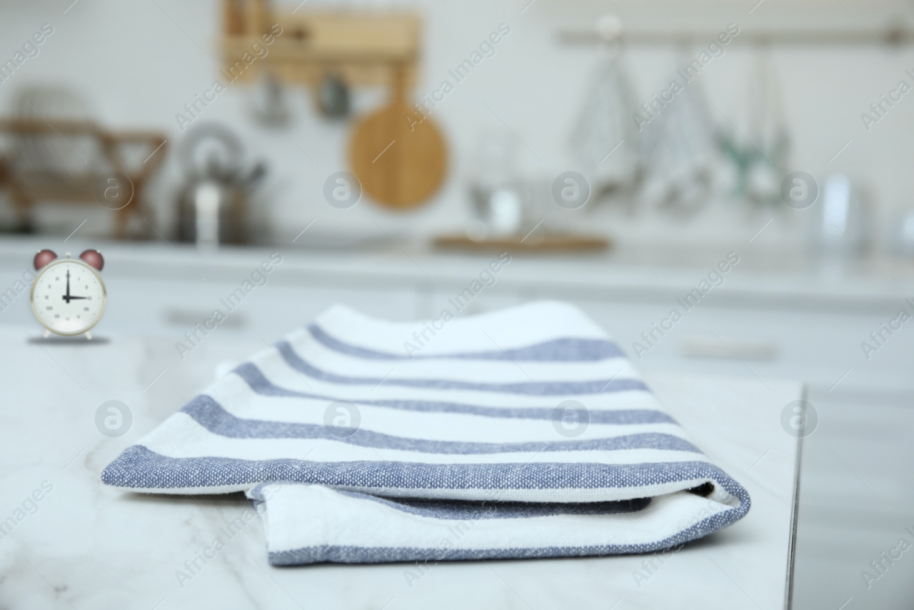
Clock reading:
{"hour": 3, "minute": 0}
